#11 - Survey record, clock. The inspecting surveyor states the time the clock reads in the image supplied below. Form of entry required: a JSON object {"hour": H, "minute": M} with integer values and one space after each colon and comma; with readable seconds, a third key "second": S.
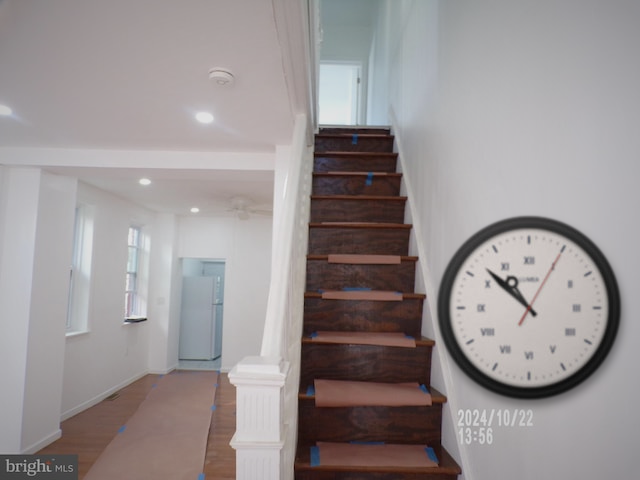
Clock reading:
{"hour": 10, "minute": 52, "second": 5}
